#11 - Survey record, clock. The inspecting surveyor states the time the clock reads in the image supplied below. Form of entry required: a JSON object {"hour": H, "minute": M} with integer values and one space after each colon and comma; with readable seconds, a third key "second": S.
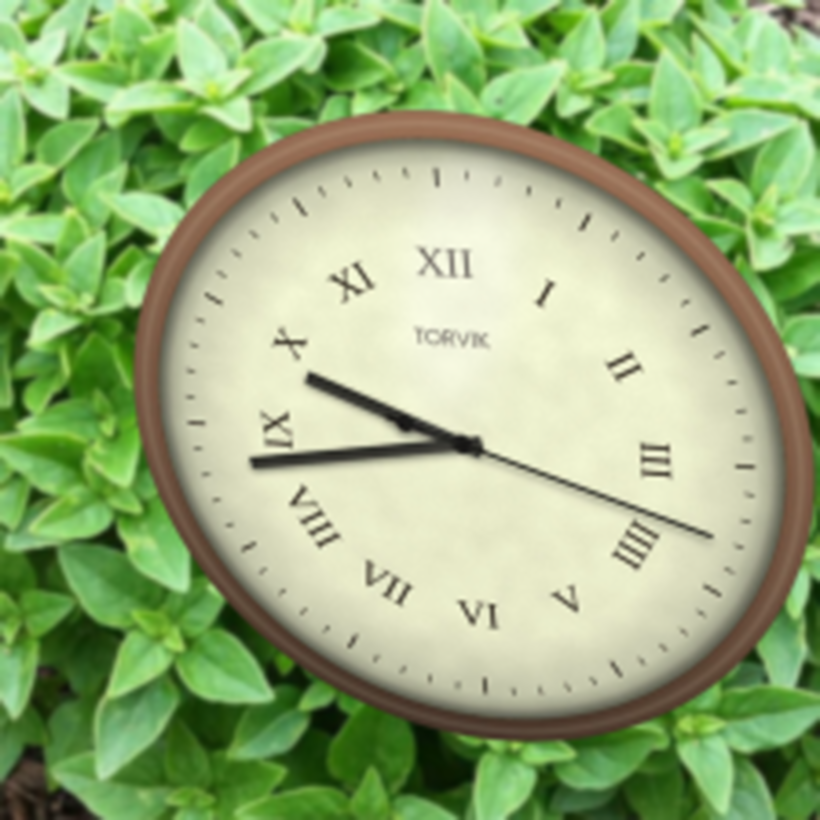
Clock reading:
{"hour": 9, "minute": 43, "second": 18}
